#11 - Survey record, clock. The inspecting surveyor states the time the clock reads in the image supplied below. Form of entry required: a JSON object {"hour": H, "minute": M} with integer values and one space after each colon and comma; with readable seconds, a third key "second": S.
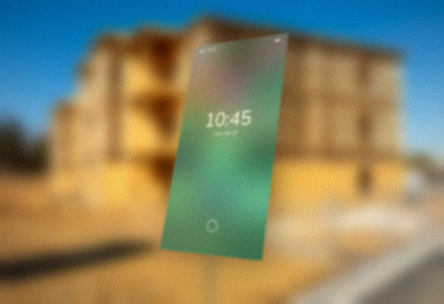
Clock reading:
{"hour": 10, "minute": 45}
